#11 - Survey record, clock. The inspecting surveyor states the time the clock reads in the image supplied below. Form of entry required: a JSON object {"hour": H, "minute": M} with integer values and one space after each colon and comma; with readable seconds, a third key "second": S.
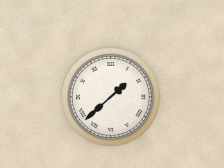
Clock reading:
{"hour": 1, "minute": 38}
